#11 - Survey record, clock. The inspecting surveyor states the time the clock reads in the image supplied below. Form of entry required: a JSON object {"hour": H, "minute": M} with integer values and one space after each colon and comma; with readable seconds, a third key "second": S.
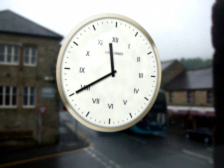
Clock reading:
{"hour": 11, "minute": 40}
